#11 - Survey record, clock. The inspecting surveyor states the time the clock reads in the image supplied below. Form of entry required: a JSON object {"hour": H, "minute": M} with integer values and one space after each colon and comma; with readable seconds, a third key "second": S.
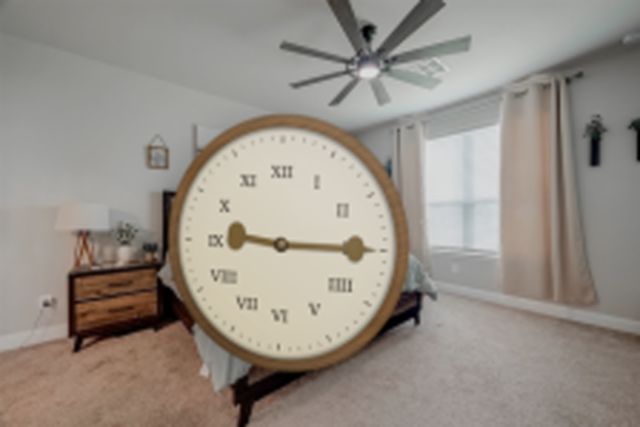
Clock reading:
{"hour": 9, "minute": 15}
